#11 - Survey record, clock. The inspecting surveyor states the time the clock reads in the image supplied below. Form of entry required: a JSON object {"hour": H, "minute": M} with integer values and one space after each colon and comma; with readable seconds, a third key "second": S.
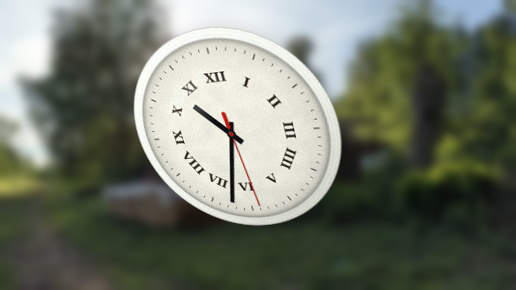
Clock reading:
{"hour": 10, "minute": 32, "second": 29}
